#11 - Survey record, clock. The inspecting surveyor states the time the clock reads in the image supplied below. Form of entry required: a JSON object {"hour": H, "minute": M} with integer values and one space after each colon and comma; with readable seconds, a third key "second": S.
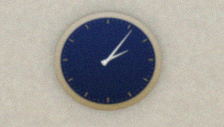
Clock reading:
{"hour": 2, "minute": 6}
